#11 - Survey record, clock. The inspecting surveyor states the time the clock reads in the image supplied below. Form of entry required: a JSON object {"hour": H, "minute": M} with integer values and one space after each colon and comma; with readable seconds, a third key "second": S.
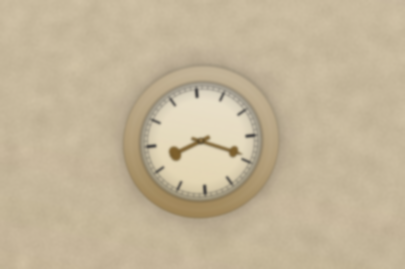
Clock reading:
{"hour": 8, "minute": 19}
